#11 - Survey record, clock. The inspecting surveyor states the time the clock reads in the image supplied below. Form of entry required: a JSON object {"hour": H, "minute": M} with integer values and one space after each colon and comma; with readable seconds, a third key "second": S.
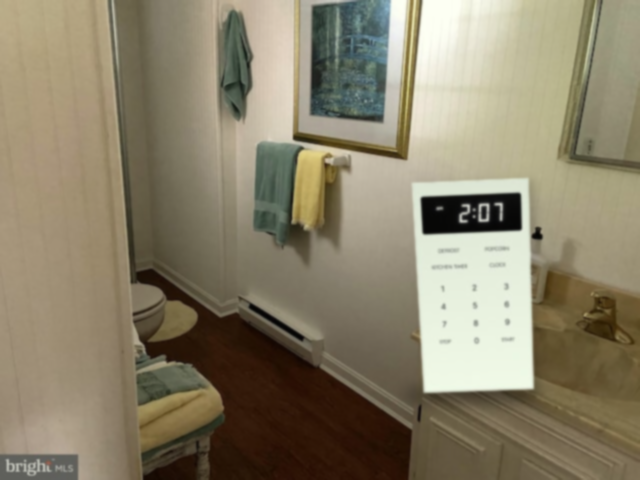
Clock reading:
{"hour": 2, "minute": 7}
